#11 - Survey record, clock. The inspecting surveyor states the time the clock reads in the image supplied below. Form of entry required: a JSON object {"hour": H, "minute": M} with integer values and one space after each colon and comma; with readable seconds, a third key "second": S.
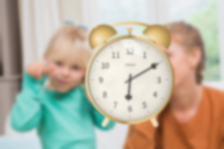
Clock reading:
{"hour": 6, "minute": 10}
